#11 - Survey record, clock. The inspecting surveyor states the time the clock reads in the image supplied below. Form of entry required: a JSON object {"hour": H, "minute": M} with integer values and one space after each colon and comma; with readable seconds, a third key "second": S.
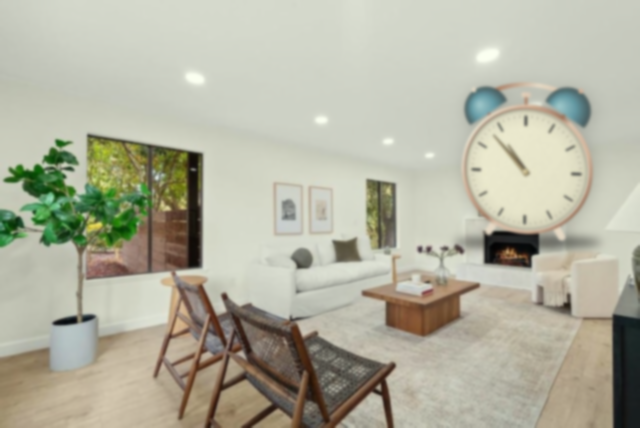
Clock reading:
{"hour": 10, "minute": 53}
